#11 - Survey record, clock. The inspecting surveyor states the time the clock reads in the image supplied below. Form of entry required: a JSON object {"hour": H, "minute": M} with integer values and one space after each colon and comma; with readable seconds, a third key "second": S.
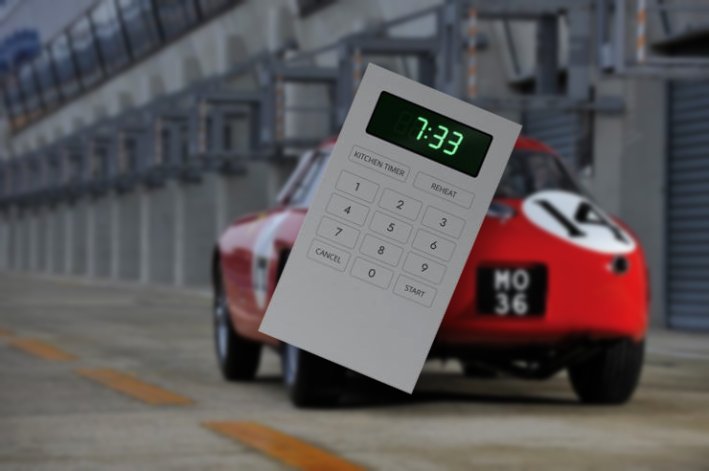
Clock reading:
{"hour": 7, "minute": 33}
